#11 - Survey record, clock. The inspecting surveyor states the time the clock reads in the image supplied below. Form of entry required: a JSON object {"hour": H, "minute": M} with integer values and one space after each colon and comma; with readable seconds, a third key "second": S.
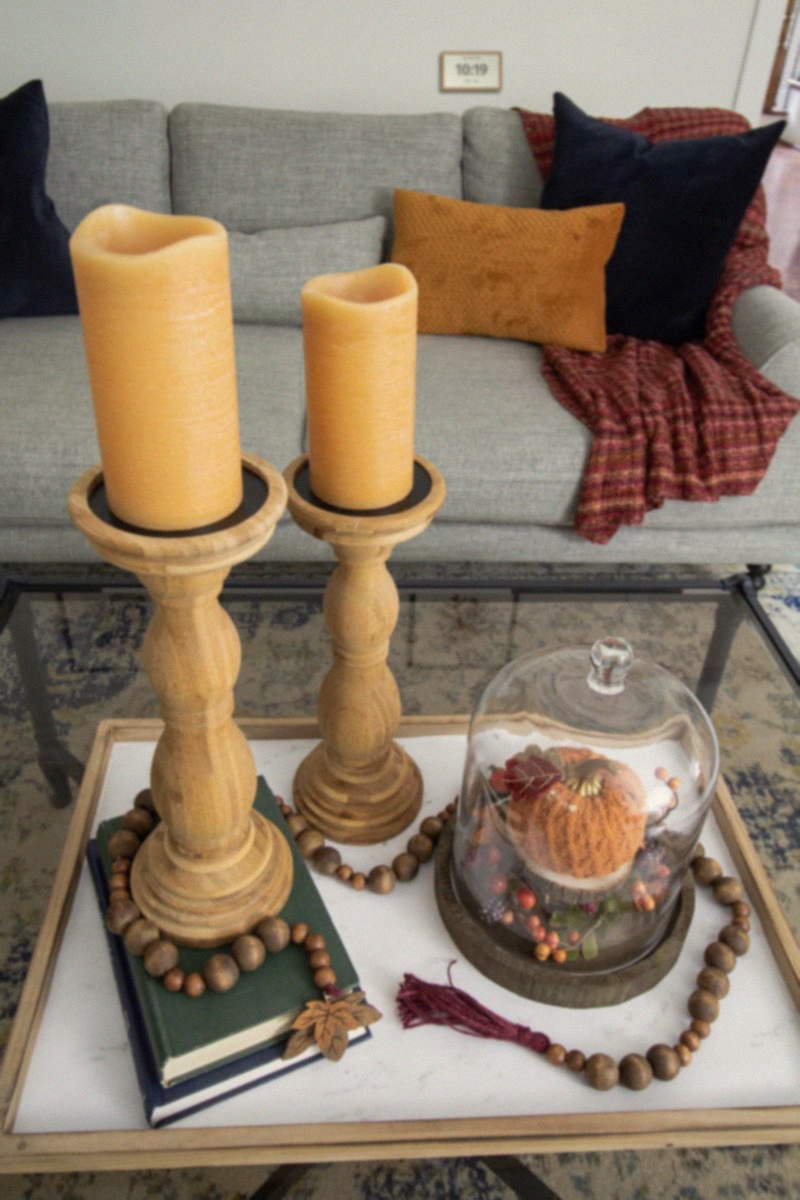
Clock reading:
{"hour": 10, "minute": 19}
